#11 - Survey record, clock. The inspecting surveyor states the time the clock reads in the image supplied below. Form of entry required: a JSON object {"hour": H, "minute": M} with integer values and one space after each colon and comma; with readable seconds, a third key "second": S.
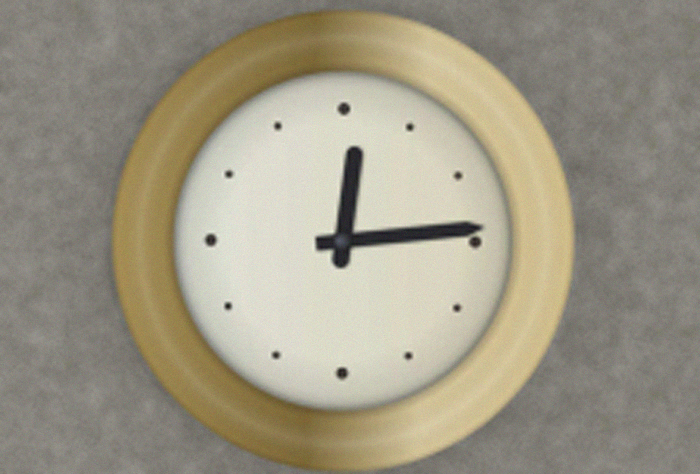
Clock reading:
{"hour": 12, "minute": 14}
